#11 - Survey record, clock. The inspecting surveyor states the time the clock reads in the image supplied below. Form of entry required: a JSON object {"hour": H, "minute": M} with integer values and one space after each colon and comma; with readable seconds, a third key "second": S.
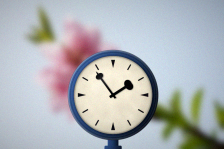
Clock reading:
{"hour": 1, "minute": 54}
